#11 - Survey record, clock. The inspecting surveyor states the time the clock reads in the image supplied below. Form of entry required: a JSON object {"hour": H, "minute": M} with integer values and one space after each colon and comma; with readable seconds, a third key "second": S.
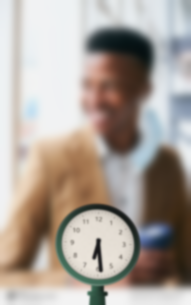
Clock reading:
{"hour": 6, "minute": 29}
